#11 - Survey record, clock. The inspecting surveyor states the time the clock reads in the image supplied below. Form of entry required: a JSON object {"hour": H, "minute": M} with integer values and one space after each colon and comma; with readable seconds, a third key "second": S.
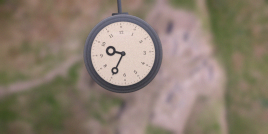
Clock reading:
{"hour": 9, "minute": 35}
